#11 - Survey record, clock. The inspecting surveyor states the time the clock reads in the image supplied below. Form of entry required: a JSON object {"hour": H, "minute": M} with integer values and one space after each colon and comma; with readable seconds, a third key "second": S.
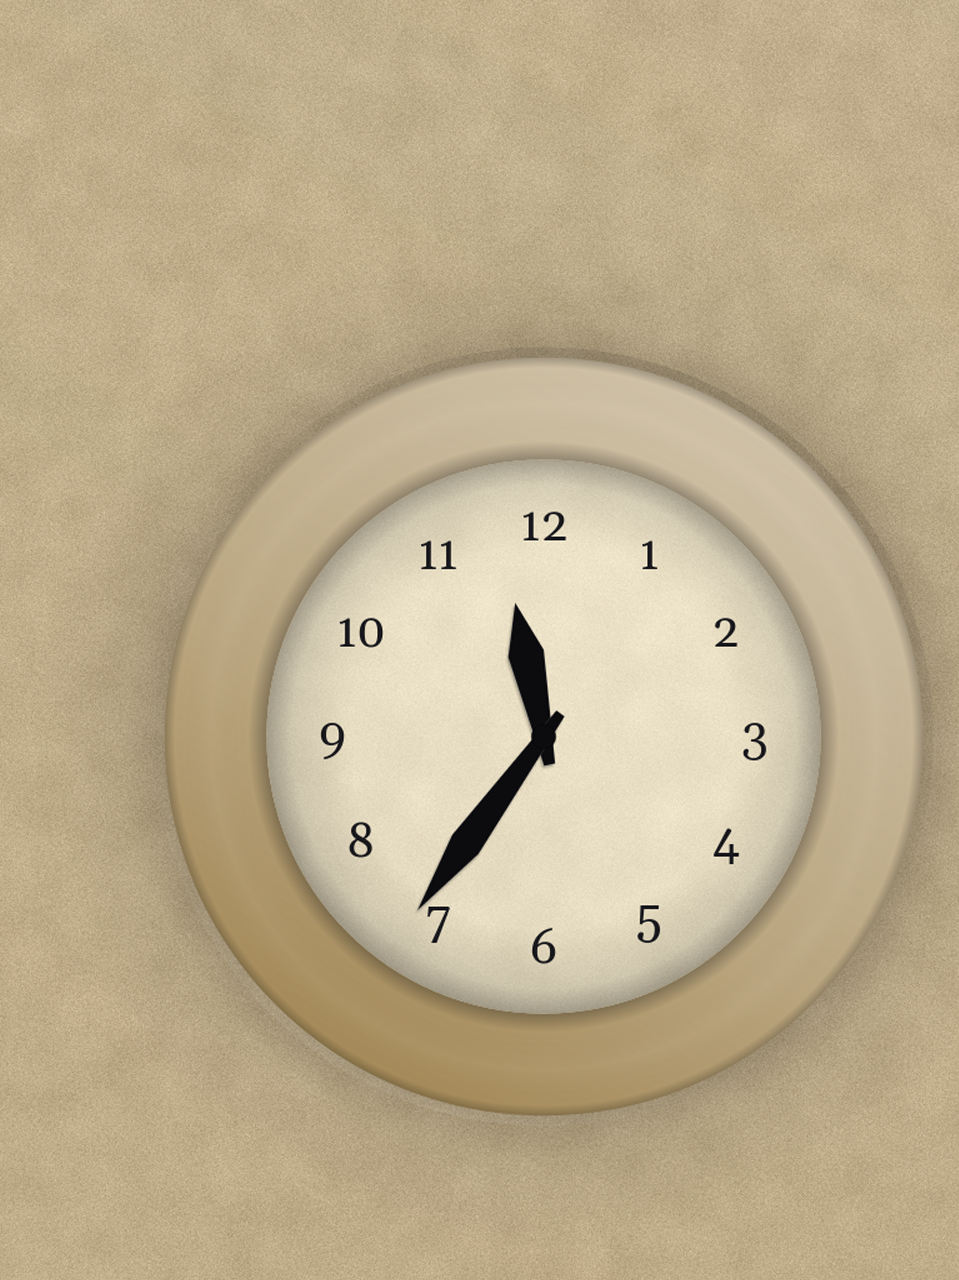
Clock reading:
{"hour": 11, "minute": 36}
